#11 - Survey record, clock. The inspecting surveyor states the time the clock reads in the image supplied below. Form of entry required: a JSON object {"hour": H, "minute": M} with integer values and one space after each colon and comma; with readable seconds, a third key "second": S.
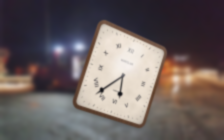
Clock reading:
{"hour": 5, "minute": 37}
